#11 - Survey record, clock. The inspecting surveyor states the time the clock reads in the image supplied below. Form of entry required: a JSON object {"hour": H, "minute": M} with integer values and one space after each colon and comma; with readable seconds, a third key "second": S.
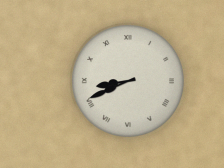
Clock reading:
{"hour": 8, "minute": 41}
